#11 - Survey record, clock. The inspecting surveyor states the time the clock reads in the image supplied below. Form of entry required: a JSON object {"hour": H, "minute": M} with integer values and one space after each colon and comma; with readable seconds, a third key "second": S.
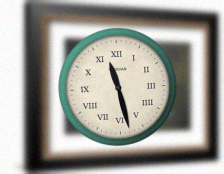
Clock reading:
{"hour": 11, "minute": 28}
